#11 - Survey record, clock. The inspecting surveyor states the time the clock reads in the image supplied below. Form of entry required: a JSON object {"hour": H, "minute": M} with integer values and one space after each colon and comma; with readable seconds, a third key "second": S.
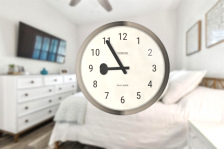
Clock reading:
{"hour": 8, "minute": 55}
